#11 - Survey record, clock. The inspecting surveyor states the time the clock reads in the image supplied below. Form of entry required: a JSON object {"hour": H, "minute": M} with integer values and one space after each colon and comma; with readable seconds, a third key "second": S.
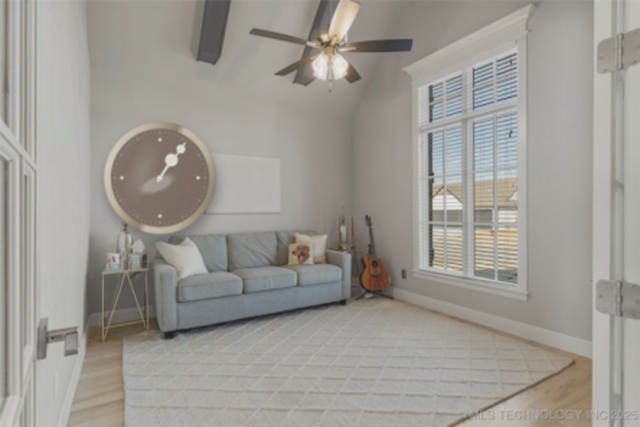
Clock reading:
{"hour": 1, "minute": 6}
